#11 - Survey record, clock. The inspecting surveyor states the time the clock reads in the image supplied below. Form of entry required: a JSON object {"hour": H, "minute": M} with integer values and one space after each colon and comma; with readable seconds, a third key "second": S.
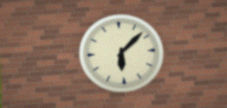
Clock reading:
{"hour": 6, "minute": 8}
